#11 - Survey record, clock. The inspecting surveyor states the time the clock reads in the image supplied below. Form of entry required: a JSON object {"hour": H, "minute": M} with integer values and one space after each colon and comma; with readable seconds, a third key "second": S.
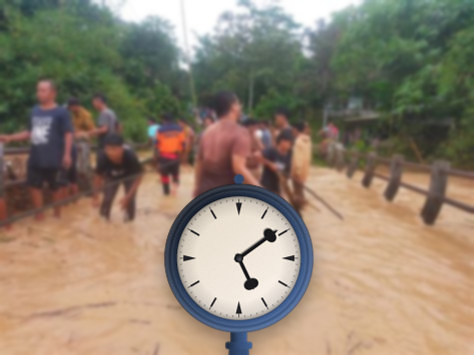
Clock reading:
{"hour": 5, "minute": 9}
